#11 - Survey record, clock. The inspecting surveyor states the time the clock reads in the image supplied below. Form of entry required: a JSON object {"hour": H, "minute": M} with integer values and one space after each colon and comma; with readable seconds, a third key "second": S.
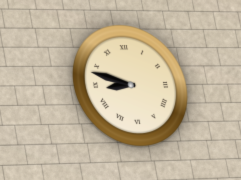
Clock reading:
{"hour": 8, "minute": 48}
